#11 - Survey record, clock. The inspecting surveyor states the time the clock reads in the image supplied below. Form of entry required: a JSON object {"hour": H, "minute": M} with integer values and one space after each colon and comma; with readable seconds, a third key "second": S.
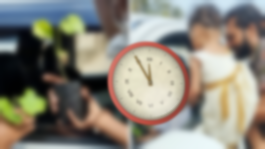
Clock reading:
{"hour": 11, "minute": 55}
